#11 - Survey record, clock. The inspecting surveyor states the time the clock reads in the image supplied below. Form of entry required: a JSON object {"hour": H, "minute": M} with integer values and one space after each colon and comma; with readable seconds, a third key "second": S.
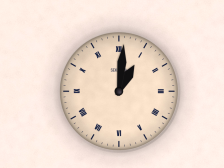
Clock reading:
{"hour": 1, "minute": 1}
